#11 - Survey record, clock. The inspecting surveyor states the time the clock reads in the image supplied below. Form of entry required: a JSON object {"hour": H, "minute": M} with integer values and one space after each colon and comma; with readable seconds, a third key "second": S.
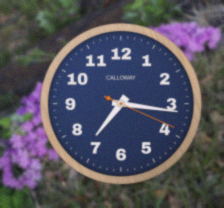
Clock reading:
{"hour": 7, "minute": 16, "second": 19}
